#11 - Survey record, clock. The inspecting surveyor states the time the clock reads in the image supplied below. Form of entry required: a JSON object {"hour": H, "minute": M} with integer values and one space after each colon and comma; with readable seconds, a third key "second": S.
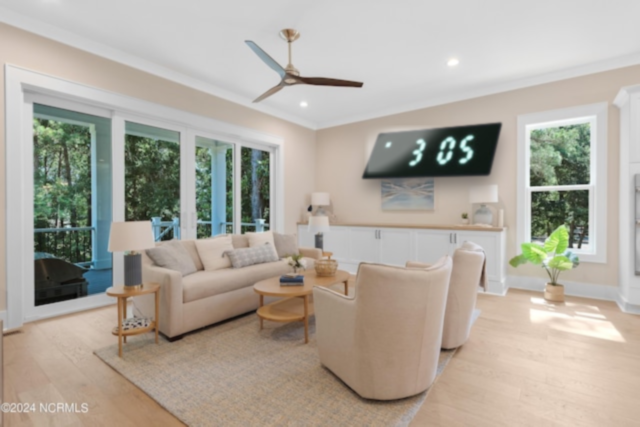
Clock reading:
{"hour": 3, "minute": 5}
